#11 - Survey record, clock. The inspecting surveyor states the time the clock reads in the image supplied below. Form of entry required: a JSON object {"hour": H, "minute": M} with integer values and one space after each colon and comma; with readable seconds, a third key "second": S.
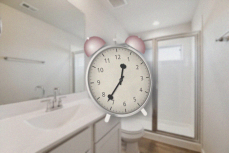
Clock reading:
{"hour": 12, "minute": 37}
